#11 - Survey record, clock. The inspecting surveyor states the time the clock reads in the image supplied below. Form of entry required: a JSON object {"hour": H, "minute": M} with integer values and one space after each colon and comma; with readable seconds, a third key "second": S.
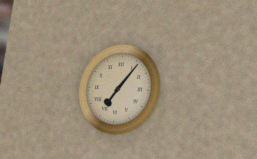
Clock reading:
{"hour": 7, "minute": 6}
